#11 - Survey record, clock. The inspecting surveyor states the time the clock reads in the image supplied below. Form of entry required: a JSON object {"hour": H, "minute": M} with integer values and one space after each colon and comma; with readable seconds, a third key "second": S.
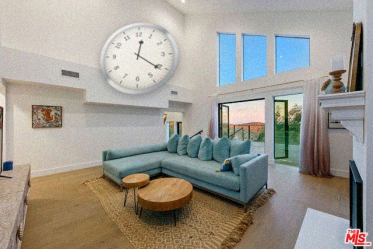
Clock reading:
{"hour": 12, "minute": 21}
